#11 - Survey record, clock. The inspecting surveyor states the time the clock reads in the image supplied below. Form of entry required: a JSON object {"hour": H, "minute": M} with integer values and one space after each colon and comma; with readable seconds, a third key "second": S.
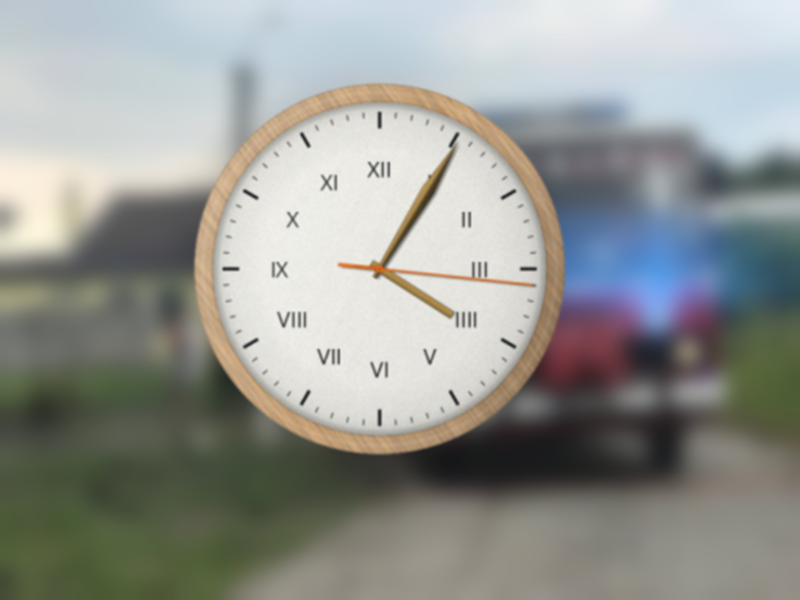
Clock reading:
{"hour": 4, "minute": 5, "second": 16}
